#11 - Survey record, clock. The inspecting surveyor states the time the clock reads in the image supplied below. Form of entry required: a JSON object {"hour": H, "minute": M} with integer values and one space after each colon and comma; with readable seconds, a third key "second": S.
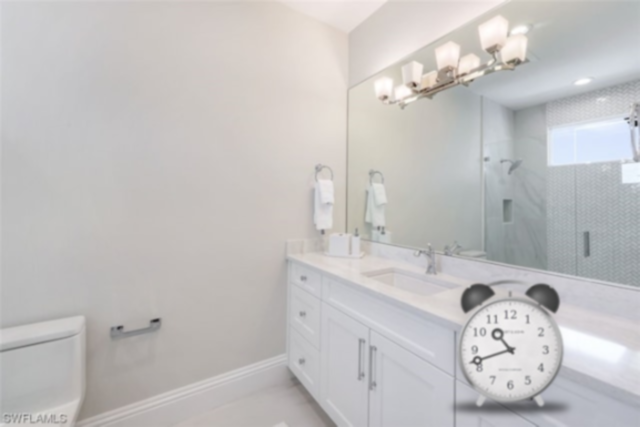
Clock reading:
{"hour": 10, "minute": 42}
